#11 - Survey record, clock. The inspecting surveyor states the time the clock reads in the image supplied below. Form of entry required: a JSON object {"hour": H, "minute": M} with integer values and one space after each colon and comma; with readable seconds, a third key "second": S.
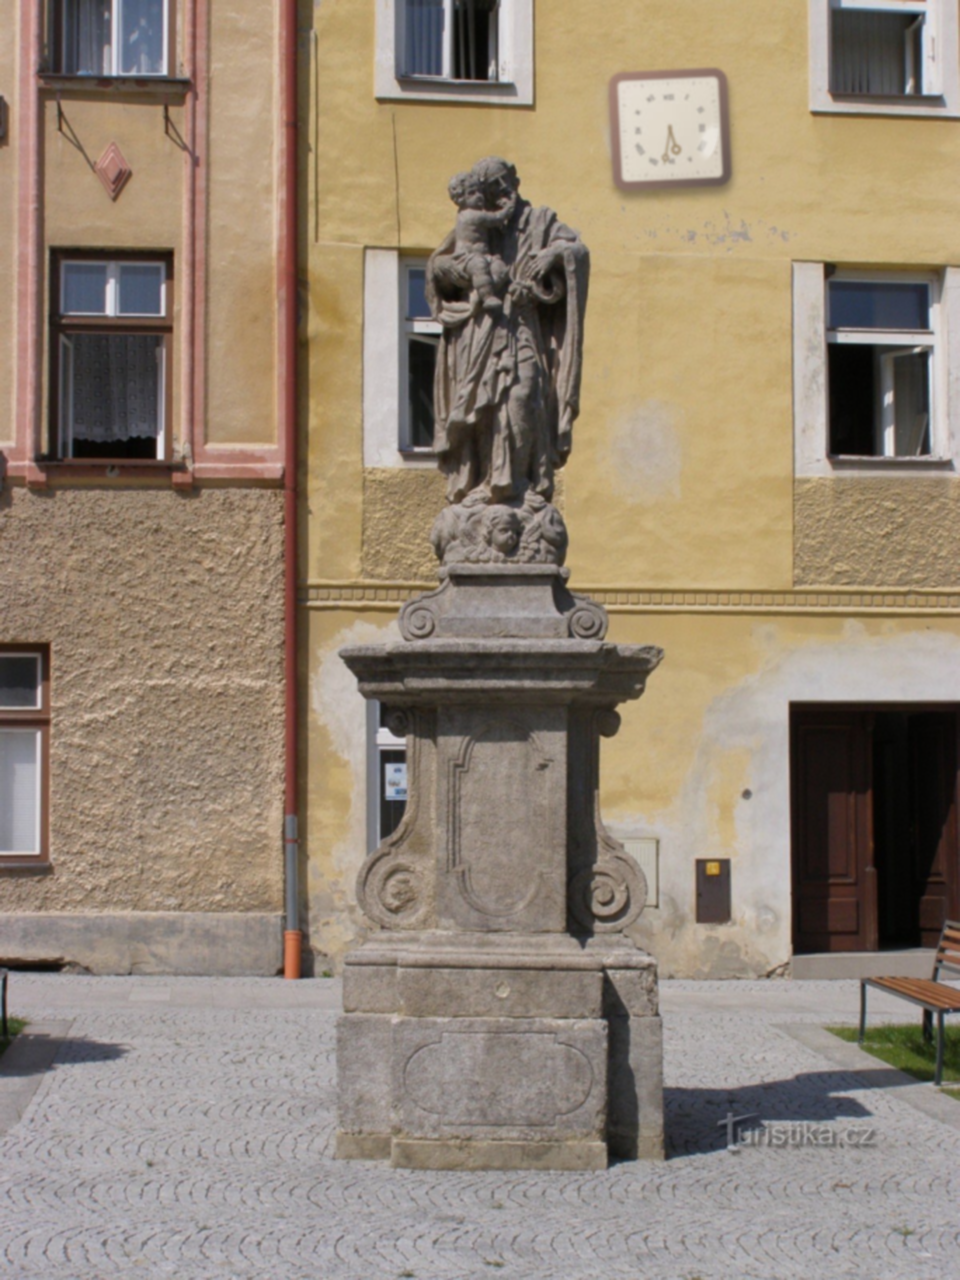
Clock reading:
{"hour": 5, "minute": 32}
